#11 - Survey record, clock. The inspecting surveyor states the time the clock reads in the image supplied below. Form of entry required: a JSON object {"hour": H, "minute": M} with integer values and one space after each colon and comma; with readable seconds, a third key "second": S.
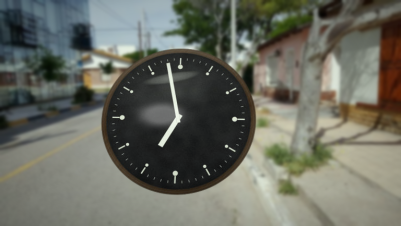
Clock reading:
{"hour": 6, "minute": 58}
